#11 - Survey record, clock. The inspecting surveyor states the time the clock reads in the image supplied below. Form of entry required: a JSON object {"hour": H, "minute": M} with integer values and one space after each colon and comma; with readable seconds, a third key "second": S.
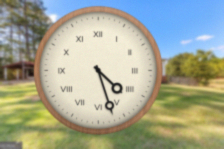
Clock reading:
{"hour": 4, "minute": 27}
